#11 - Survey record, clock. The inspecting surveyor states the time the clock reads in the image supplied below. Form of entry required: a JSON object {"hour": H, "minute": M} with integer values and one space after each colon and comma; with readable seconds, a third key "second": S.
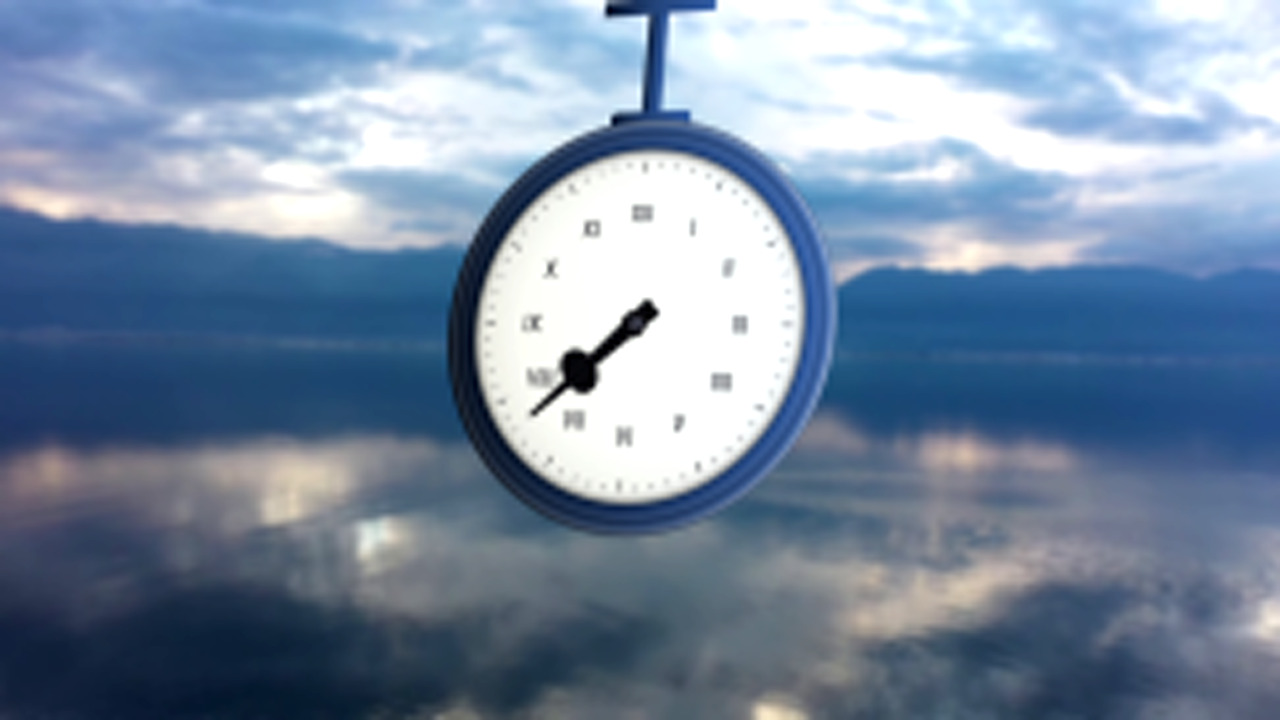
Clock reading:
{"hour": 7, "minute": 38}
